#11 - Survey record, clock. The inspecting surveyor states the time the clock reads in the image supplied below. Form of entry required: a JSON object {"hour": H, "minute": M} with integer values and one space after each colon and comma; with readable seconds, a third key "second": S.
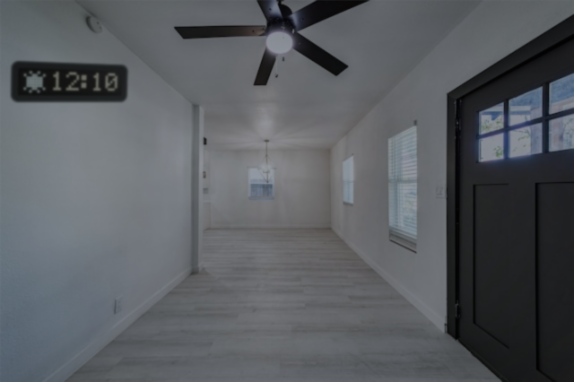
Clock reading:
{"hour": 12, "minute": 10}
